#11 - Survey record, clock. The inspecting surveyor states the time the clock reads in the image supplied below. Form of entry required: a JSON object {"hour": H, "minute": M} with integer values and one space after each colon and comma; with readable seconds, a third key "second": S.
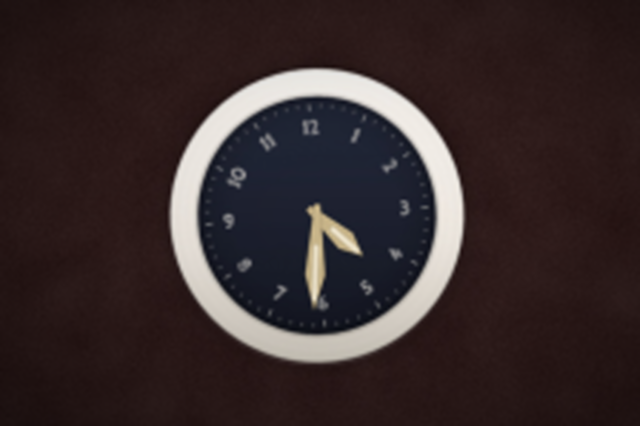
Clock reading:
{"hour": 4, "minute": 31}
